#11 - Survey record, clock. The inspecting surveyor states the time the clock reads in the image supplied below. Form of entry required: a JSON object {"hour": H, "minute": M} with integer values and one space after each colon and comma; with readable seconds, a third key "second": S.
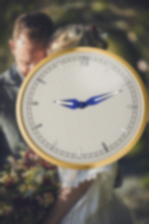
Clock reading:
{"hour": 9, "minute": 11}
